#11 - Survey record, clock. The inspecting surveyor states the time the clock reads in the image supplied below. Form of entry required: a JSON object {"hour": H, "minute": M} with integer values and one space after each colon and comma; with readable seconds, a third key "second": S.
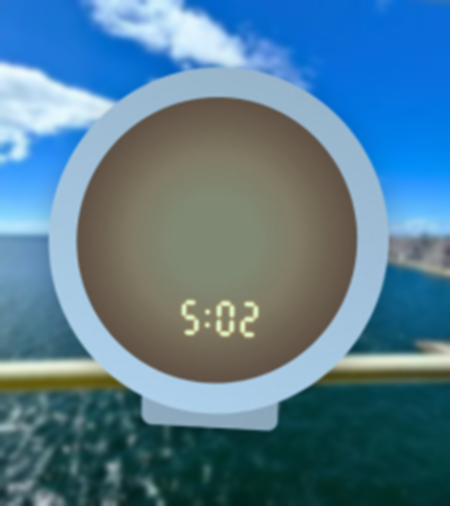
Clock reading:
{"hour": 5, "minute": 2}
